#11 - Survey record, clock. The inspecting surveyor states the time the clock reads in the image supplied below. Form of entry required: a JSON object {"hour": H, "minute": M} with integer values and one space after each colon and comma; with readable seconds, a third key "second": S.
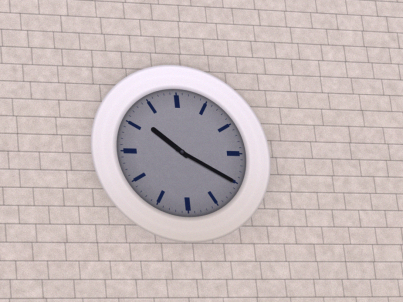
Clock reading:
{"hour": 10, "minute": 20}
